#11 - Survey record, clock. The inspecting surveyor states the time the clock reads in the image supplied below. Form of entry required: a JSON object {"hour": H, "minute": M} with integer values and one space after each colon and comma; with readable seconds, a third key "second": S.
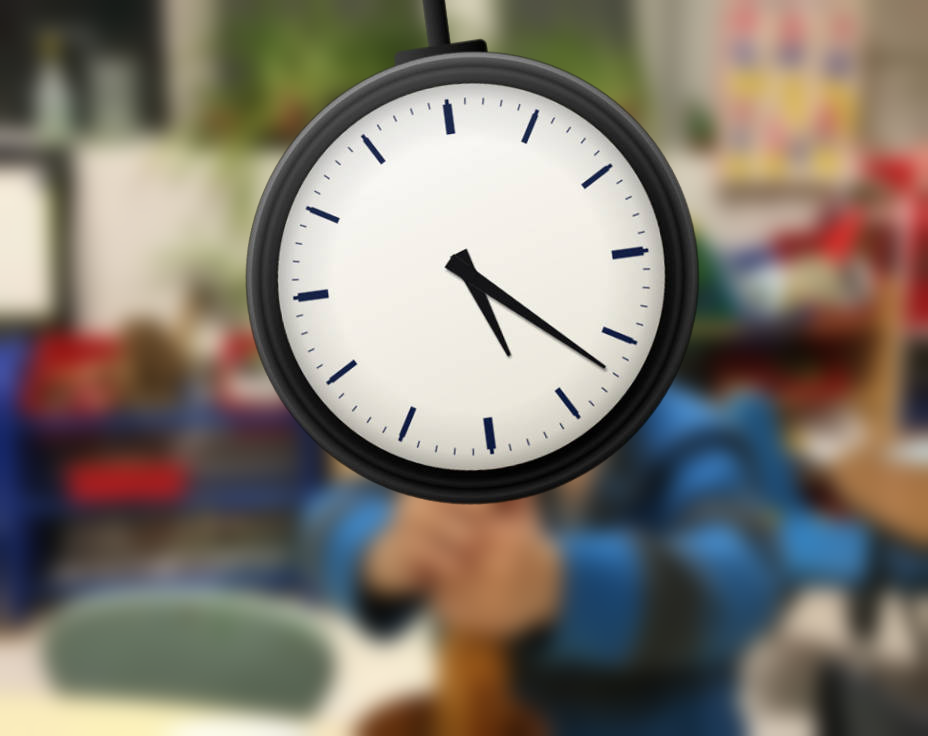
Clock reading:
{"hour": 5, "minute": 22}
